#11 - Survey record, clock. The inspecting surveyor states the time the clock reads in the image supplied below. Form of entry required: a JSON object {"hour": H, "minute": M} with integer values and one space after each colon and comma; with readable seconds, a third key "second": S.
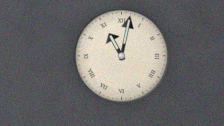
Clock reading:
{"hour": 11, "minute": 2}
